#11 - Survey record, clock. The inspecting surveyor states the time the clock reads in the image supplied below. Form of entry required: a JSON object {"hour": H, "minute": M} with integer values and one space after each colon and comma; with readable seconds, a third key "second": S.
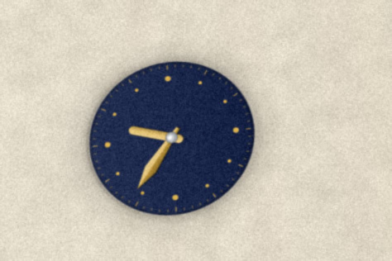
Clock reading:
{"hour": 9, "minute": 36}
